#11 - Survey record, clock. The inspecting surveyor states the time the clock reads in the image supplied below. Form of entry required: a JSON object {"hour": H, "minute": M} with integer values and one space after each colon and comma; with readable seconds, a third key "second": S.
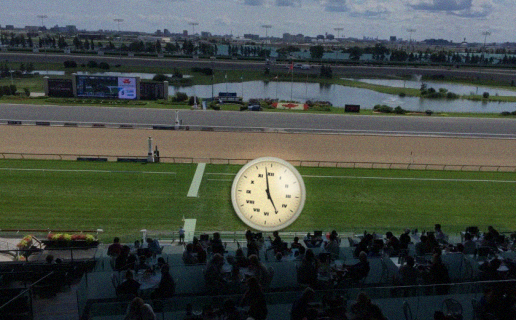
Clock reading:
{"hour": 4, "minute": 58}
